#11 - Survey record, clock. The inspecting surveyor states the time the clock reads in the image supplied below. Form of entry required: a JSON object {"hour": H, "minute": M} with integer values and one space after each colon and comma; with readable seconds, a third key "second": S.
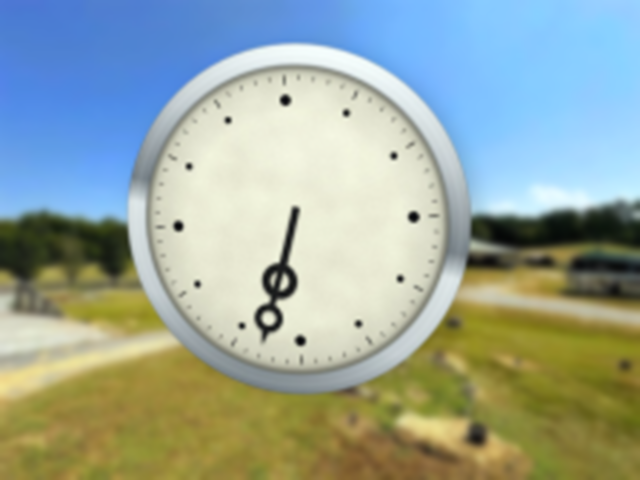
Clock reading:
{"hour": 6, "minute": 33}
